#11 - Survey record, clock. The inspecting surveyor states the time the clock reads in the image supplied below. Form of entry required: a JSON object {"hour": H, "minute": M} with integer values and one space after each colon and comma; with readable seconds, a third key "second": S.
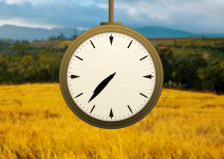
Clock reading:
{"hour": 7, "minute": 37}
